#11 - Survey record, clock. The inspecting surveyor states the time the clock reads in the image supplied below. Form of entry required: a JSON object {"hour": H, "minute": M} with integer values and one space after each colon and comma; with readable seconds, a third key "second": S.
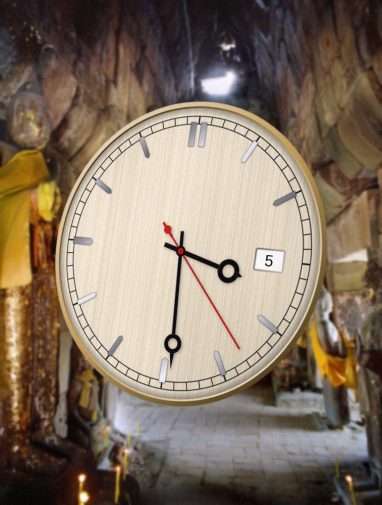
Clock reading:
{"hour": 3, "minute": 29, "second": 23}
